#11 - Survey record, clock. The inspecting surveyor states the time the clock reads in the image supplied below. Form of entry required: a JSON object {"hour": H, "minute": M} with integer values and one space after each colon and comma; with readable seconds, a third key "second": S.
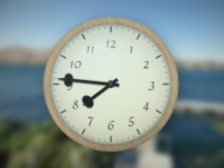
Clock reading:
{"hour": 7, "minute": 46}
